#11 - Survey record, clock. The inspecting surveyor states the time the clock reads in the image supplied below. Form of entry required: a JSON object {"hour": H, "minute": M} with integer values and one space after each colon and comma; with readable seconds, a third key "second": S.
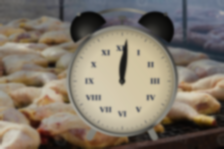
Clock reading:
{"hour": 12, "minute": 1}
